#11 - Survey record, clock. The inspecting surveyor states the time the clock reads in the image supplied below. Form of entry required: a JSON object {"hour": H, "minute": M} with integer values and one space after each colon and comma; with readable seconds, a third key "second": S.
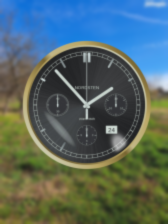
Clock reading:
{"hour": 1, "minute": 53}
